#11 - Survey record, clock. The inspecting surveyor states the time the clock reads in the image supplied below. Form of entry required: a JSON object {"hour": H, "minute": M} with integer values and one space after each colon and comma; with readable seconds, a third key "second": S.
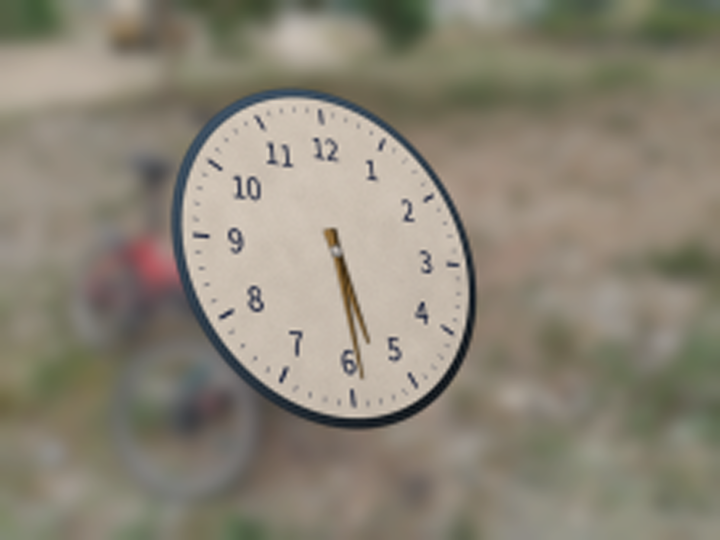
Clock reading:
{"hour": 5, "minute": 29}
